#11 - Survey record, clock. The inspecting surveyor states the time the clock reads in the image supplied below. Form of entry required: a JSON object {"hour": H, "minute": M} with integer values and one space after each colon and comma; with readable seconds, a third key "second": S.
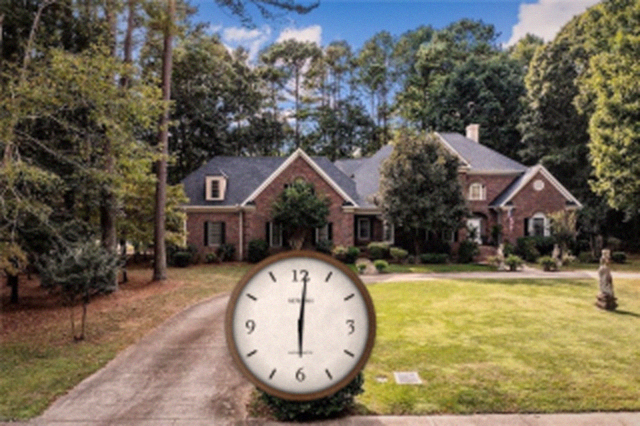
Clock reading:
{"hour": 6, "minute": 1}
